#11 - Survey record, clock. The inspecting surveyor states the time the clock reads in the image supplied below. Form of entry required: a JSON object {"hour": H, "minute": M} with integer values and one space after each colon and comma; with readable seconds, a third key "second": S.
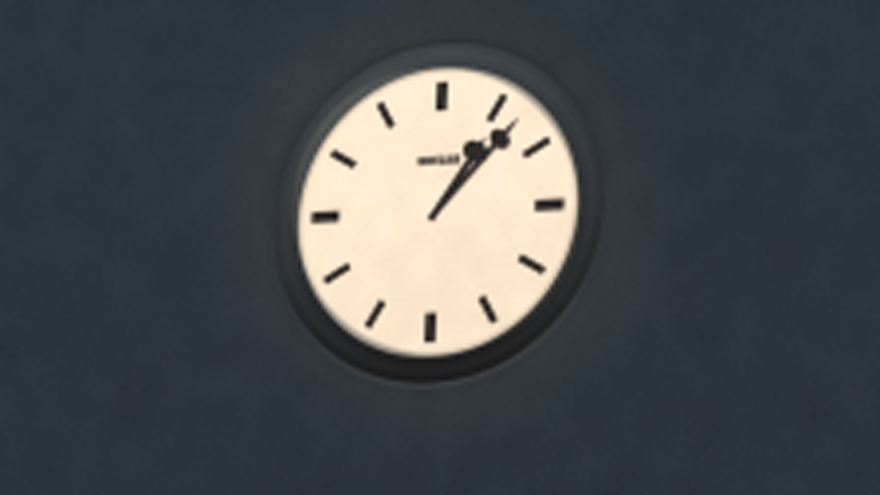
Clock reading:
{"hour": 1, "minute": 7}
